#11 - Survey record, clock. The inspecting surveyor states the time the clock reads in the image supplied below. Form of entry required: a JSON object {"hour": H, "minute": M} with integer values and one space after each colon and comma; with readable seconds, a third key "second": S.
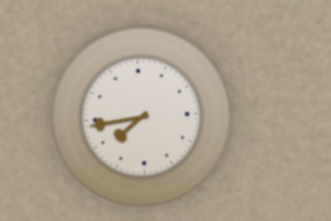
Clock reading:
{"hour": 7, "minute": 44}
